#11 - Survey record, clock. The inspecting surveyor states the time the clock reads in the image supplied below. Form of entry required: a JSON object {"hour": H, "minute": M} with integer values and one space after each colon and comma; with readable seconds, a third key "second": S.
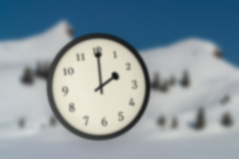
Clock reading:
{"hour": 2, "minute": 0}
